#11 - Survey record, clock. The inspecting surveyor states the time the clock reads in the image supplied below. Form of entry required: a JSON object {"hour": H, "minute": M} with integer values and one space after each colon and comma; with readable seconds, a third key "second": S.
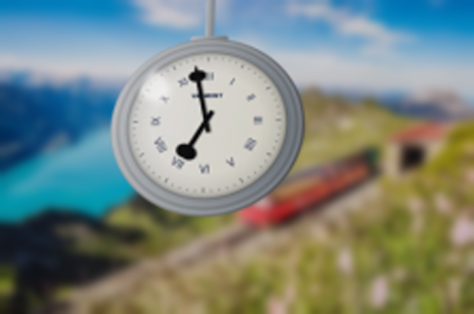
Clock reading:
{"hour": 6, "minute": 58}
